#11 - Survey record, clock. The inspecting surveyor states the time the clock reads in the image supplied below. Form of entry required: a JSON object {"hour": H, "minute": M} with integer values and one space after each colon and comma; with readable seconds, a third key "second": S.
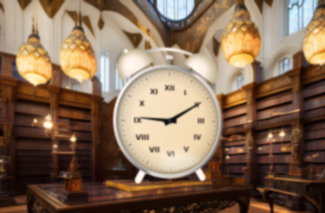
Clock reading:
{"hour": 9, "minute": 10}
